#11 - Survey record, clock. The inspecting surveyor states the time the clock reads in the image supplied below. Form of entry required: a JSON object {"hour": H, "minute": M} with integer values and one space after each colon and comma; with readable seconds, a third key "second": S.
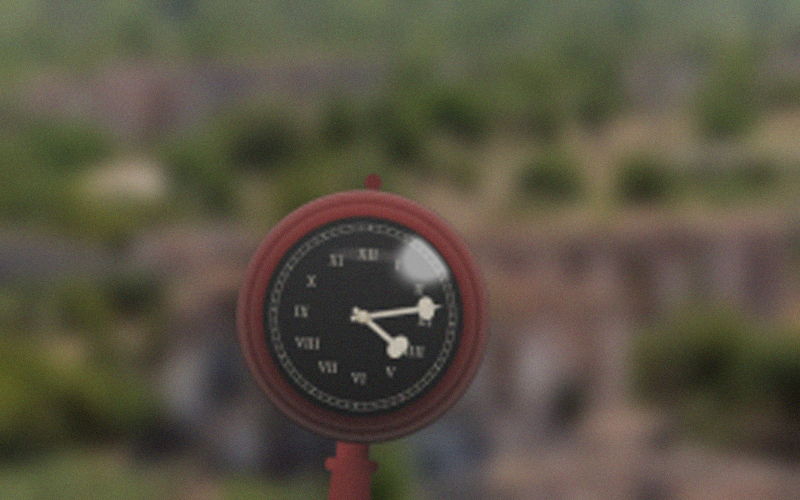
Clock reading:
{"hour": 4, "minute": 13}
